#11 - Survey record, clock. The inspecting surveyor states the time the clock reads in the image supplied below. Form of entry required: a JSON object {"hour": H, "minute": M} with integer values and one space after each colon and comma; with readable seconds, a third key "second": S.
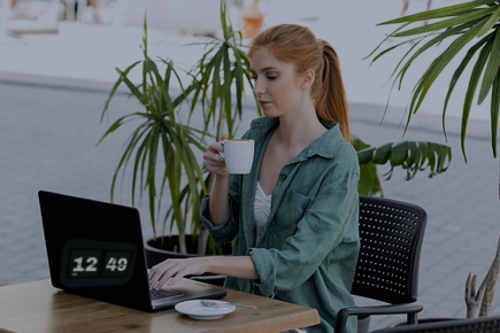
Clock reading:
{"hour": 12, "minute": 49}
